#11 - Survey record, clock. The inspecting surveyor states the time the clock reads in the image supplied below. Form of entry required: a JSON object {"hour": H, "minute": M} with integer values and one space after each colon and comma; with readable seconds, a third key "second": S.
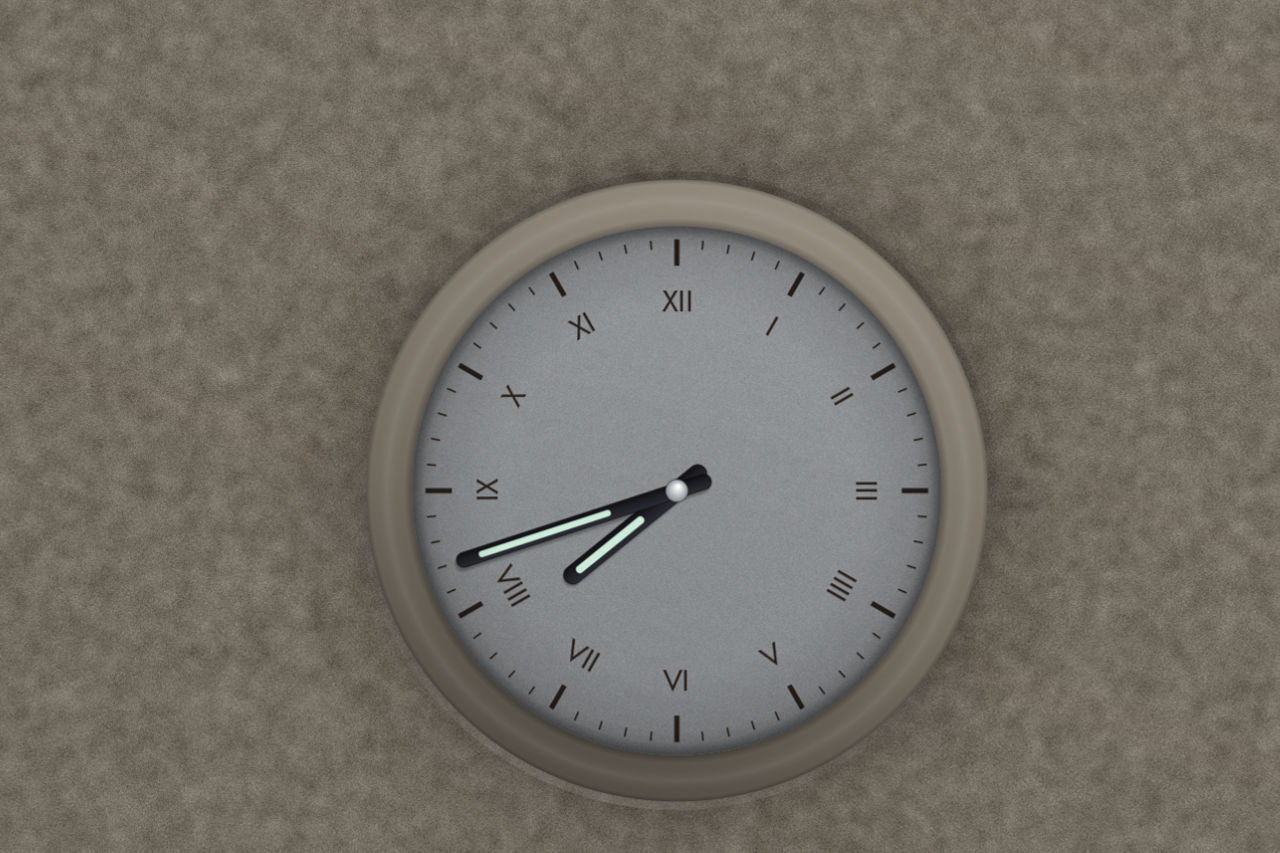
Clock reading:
{"hour": 7, "minute": 42}
